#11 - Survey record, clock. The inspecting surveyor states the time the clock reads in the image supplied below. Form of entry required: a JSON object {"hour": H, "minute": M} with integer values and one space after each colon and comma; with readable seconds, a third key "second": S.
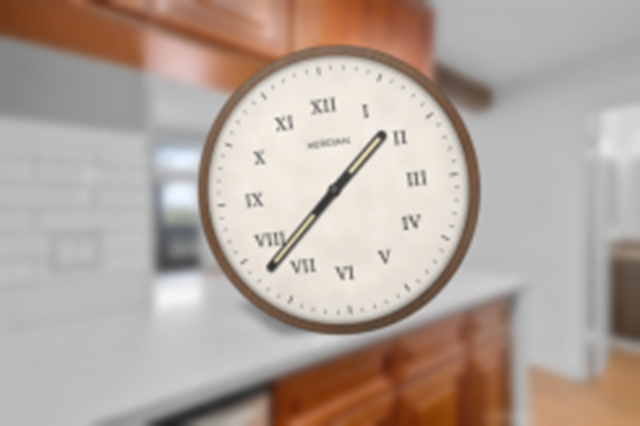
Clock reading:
{"hour": 1, "minute": 38}
